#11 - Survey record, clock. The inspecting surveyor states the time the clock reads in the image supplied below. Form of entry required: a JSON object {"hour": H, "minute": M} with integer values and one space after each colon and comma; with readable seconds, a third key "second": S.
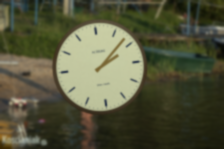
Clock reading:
{"hour": 2, "minute": 8}
